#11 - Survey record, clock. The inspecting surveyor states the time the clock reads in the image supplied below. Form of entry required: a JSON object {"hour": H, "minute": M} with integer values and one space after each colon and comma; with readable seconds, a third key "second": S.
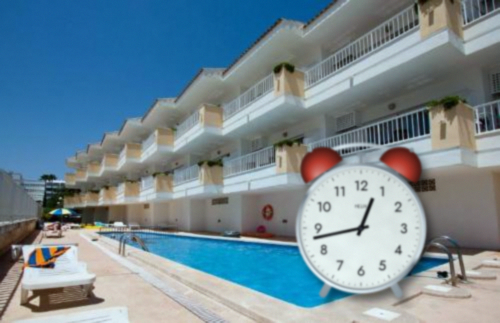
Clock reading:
{"hour": 12, "minute": 43}
